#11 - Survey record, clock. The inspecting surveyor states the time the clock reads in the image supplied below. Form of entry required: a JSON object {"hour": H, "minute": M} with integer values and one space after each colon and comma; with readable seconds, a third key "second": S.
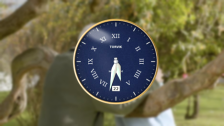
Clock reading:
{"hour": 5, "minute": 32}
